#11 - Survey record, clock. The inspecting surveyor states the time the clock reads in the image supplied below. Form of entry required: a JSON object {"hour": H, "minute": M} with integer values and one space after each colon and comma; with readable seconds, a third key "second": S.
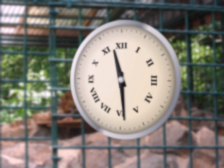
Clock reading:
{"hour": 11, "minute": 29}
